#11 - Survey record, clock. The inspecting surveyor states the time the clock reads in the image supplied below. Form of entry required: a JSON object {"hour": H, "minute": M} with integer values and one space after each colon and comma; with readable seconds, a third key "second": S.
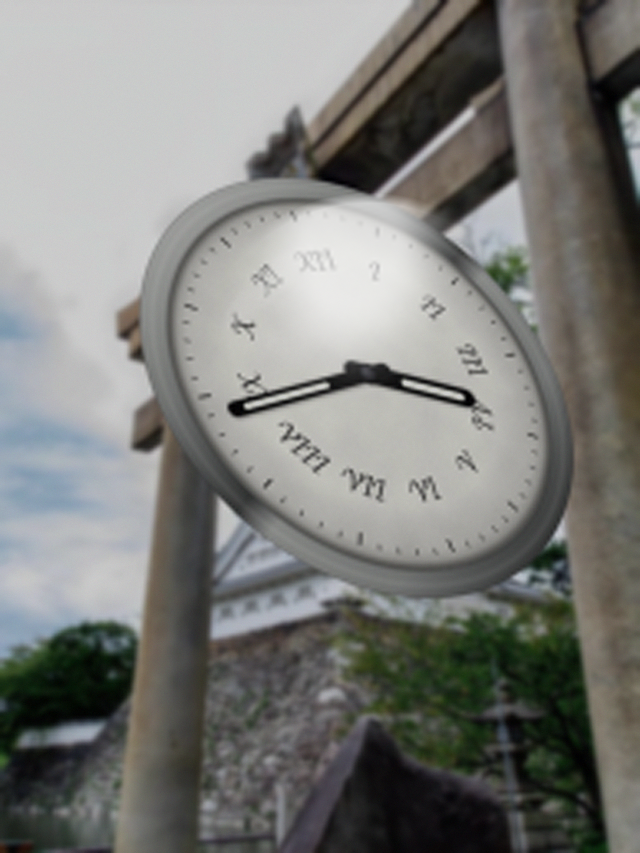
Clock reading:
{"hour": 3, "minute": 44}
